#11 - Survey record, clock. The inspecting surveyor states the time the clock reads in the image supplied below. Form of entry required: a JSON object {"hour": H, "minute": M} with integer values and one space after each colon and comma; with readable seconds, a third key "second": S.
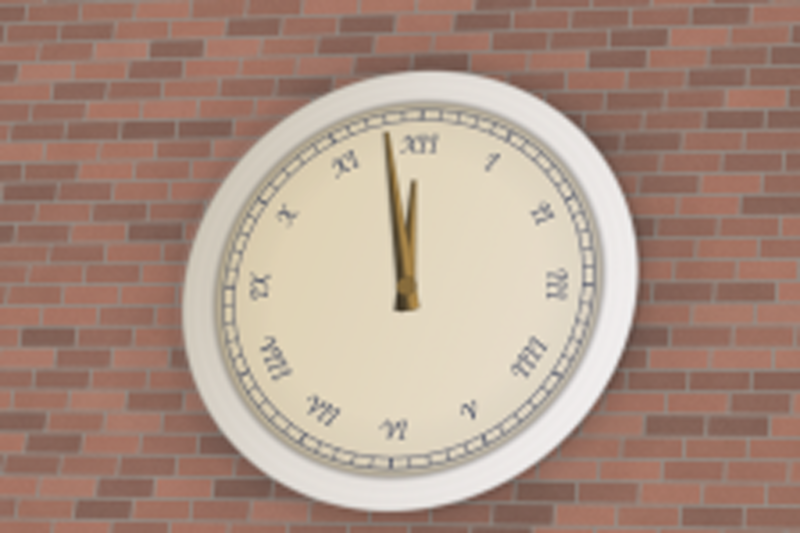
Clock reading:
{"hour": 11, "minute": 58}
